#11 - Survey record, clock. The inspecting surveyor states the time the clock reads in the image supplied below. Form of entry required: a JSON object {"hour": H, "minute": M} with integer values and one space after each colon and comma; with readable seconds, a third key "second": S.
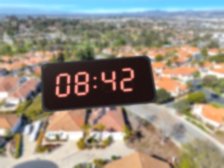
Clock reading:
{"hour": 8, "minute": 42}
